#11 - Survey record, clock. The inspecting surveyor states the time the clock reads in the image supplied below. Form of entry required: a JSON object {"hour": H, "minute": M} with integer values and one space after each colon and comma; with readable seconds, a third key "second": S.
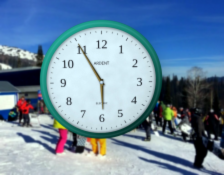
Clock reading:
{"hour": 5, "minute": 55}
